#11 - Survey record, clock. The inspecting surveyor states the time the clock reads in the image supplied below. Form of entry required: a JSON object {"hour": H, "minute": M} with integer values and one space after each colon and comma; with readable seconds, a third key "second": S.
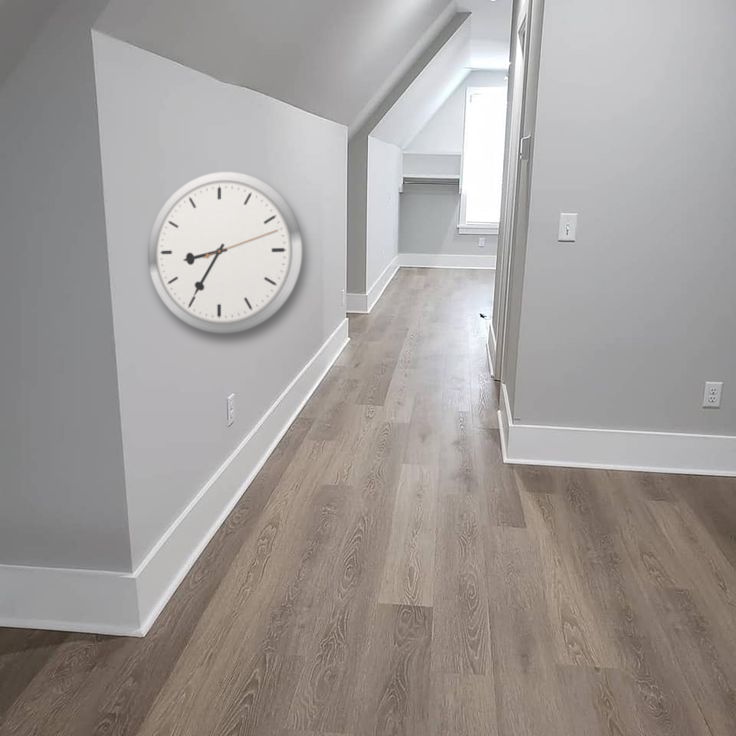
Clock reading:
{"hour": 8, "minute": 35, "second": 12}
